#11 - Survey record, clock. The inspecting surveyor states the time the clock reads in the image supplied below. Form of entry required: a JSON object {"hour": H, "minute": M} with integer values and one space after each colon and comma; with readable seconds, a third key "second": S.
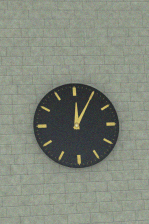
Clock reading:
{"hour": 12, "minute": 5}
